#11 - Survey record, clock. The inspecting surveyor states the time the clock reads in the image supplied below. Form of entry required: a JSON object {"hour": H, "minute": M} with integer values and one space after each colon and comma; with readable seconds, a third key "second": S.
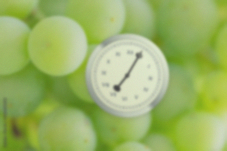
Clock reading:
{"hour": 7, "minute": 4}
